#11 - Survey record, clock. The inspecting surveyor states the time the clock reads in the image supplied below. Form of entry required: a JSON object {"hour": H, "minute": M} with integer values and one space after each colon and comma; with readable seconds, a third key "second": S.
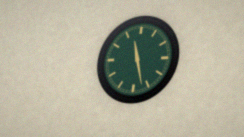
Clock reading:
{"hour": 11, "minute": 27}
